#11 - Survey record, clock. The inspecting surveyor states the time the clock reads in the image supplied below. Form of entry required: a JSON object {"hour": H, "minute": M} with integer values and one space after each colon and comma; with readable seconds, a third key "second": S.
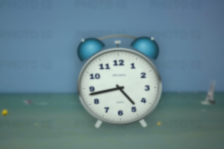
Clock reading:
{"hour": 4, "minute": 43}
